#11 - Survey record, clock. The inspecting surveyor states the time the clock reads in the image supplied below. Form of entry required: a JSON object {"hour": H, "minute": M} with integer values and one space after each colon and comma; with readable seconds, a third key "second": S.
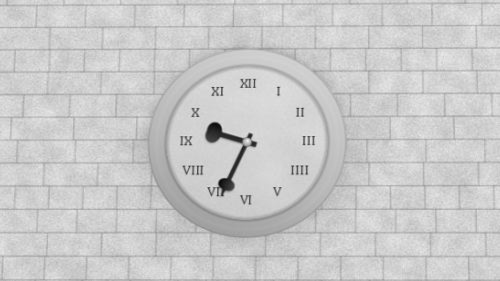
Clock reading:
{"hour": 9, "minute": 34}
